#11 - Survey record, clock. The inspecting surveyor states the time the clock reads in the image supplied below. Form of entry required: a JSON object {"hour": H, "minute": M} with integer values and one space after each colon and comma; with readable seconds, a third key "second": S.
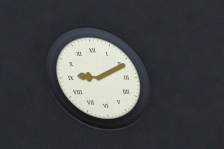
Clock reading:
{"hour": 9, "minute": 11}
